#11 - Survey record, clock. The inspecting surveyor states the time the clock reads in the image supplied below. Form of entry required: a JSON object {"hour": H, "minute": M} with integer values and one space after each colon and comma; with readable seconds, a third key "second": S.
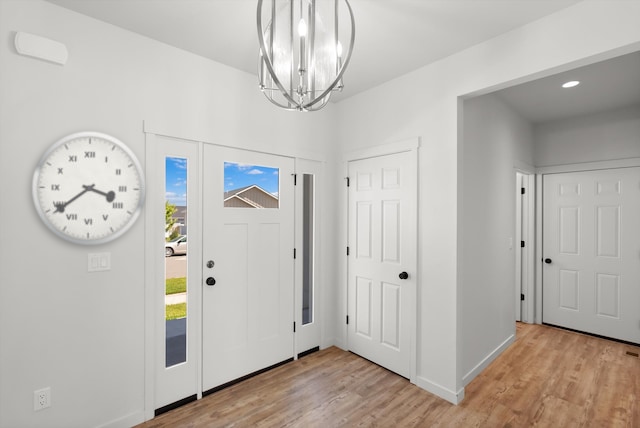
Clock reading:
{"hour": 3, "minute": 39}
